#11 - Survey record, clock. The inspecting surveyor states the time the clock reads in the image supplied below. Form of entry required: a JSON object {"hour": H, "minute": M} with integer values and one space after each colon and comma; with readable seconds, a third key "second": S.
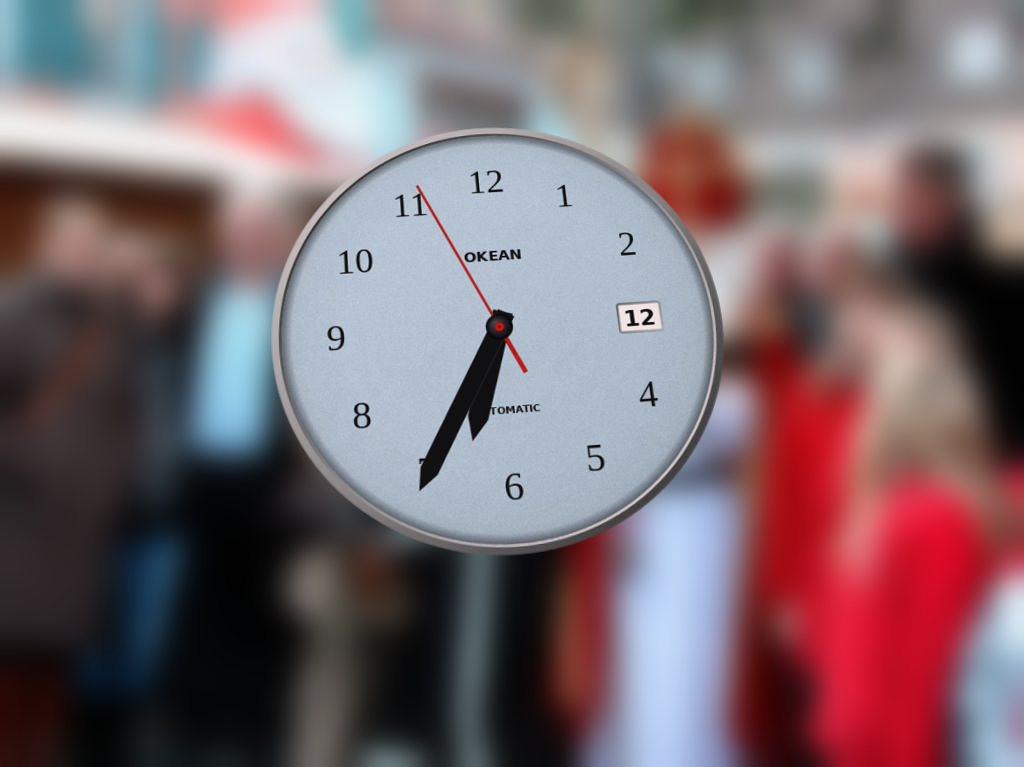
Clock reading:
{"hour": 6, "minute": 34, "second": 56}
